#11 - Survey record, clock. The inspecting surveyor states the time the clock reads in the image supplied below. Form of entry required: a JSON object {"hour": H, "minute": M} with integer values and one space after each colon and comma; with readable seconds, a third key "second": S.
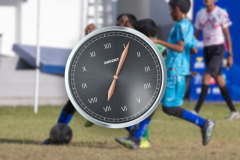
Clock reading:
{"hour": 7, "minute": 6}
